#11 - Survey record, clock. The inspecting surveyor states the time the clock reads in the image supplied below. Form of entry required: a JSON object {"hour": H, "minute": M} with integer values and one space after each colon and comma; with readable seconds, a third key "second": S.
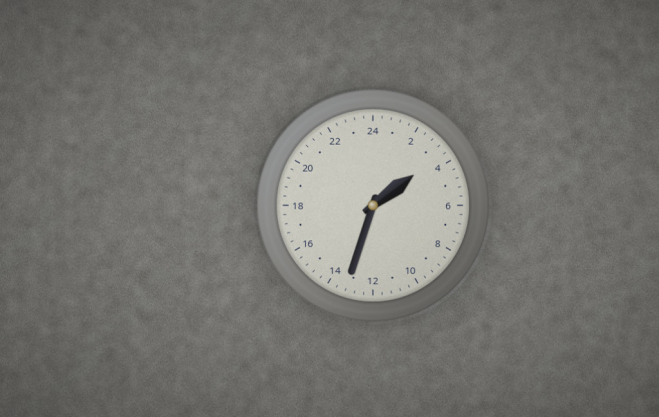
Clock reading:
{"hour": 3, "minute": 33}
